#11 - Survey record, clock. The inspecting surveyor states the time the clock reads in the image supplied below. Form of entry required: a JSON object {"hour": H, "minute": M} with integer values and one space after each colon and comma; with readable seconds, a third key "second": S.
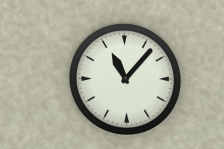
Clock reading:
{"hour": 11, "minute": 7}
